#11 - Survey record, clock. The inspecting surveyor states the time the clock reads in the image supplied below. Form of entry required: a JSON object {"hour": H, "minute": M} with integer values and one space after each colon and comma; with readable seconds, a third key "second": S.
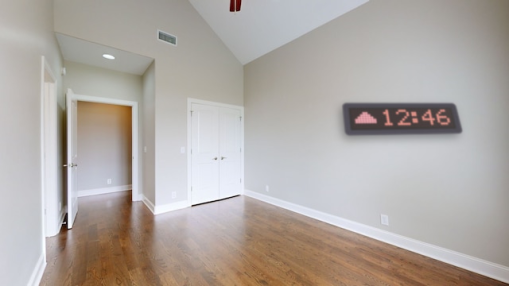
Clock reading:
{"hour": 12, "minute": 46}
